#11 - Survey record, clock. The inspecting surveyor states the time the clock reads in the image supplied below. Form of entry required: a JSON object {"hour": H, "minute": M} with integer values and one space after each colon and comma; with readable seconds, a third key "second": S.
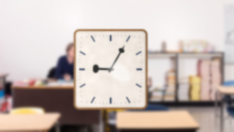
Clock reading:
{"hour": 9, "minute": 5}
